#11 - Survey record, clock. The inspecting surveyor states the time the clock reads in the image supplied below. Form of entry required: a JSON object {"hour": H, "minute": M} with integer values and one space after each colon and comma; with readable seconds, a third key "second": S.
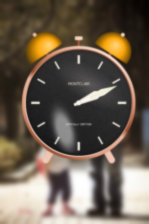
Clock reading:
{"hour": 2, "minute": 11}
